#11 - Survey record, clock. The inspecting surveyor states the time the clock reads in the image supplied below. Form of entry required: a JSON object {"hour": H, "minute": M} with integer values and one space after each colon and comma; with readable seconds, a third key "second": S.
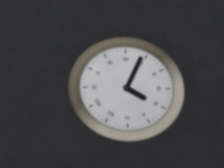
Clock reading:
{"hour": 4, "minute": 4}
